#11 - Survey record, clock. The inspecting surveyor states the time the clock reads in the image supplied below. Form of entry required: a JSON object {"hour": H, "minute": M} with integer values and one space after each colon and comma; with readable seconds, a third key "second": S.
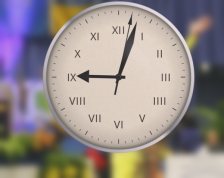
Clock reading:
{"hour": 9, "minute": 3, "second": 2}
